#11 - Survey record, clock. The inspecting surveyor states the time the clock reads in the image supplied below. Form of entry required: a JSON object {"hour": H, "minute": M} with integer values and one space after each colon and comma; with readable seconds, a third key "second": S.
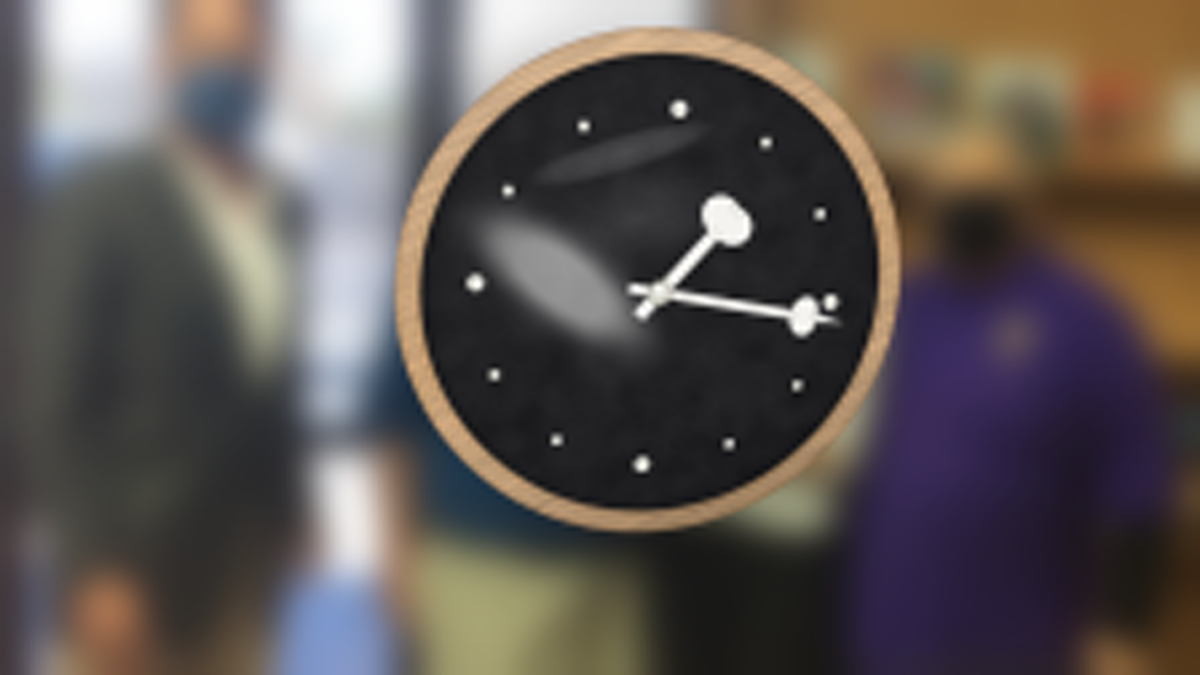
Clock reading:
{"hour": 1, "minute": 16}
